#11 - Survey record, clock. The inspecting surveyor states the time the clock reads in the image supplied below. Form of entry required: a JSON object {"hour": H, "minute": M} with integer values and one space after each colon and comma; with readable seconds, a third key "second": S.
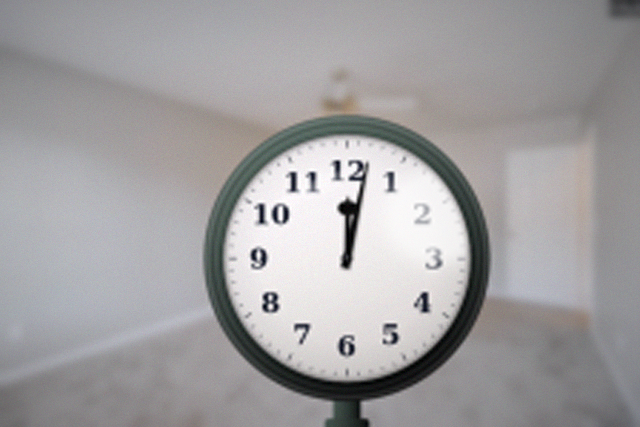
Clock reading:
{"hour": 12, "minute": 2}
